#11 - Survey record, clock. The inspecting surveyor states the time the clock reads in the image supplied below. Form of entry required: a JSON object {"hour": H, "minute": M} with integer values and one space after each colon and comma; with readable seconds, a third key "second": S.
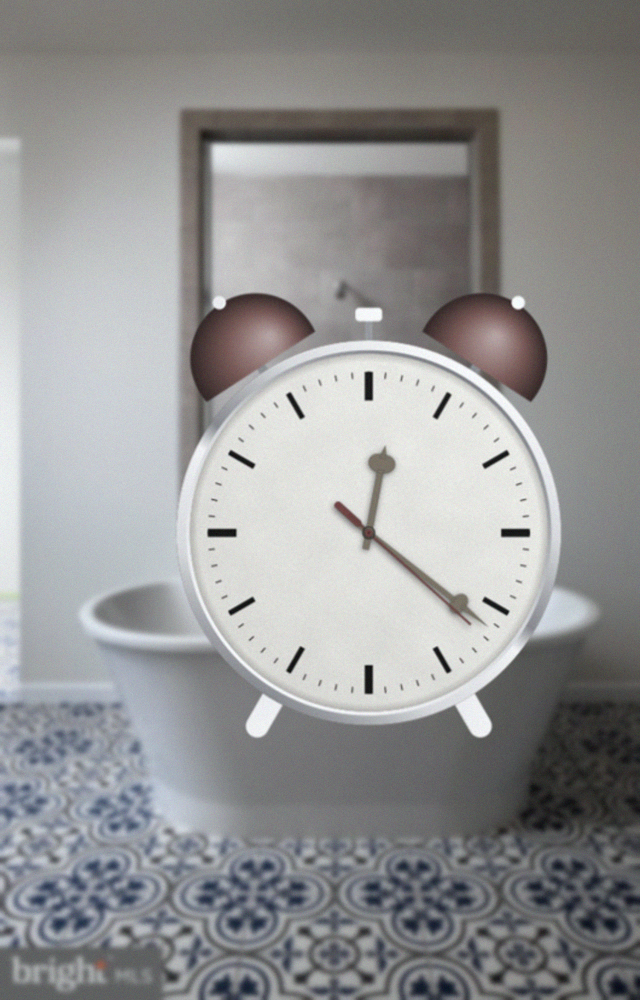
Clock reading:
{"hour": 12, "minute": 21, "second": 22}
